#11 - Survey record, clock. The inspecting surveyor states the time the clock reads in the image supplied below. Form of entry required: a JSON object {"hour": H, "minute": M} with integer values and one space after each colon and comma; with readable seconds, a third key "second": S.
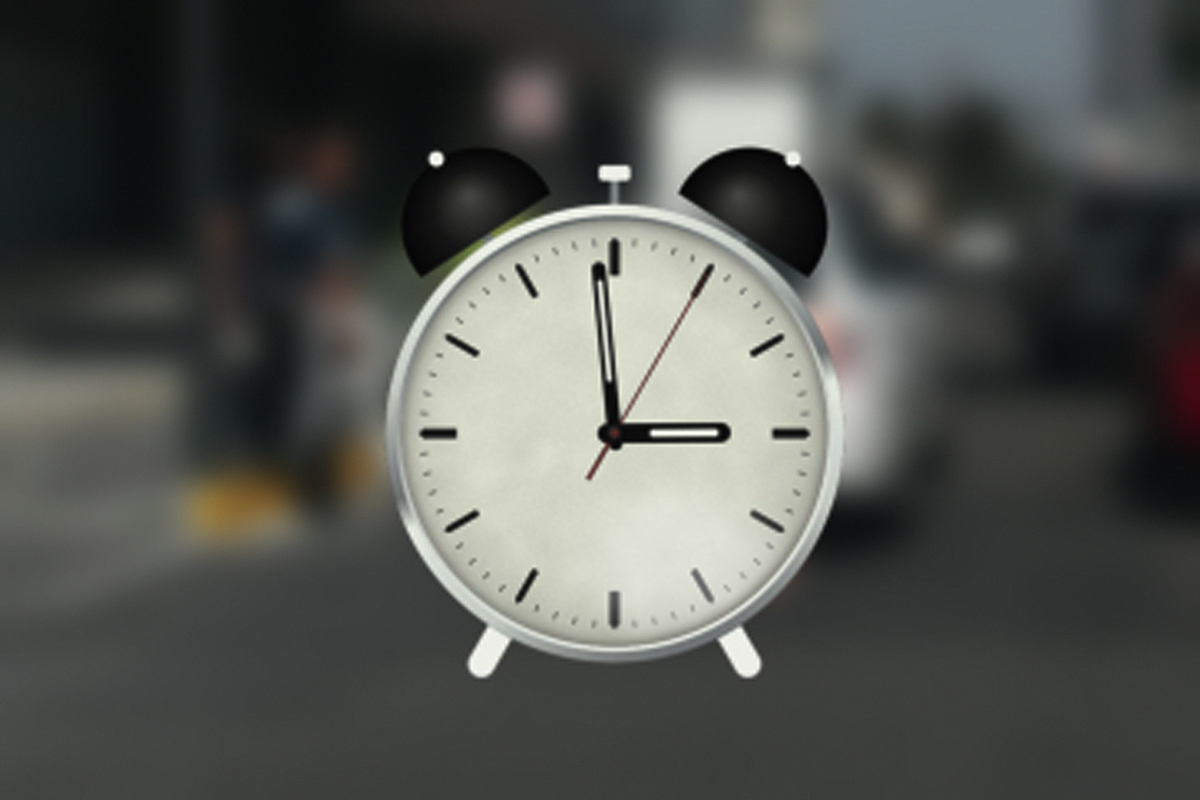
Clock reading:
{"hour": 2, "minute": 59, "second": 5}
